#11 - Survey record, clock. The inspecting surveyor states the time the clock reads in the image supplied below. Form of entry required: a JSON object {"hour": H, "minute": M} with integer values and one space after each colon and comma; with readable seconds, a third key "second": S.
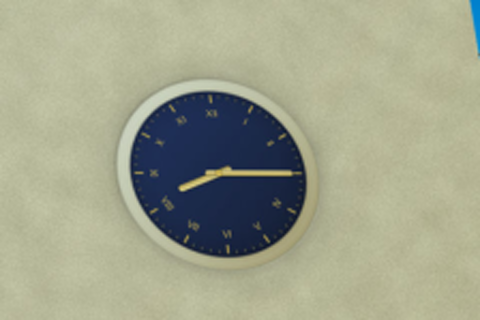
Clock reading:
{"hour": 8, "minute": 15}
